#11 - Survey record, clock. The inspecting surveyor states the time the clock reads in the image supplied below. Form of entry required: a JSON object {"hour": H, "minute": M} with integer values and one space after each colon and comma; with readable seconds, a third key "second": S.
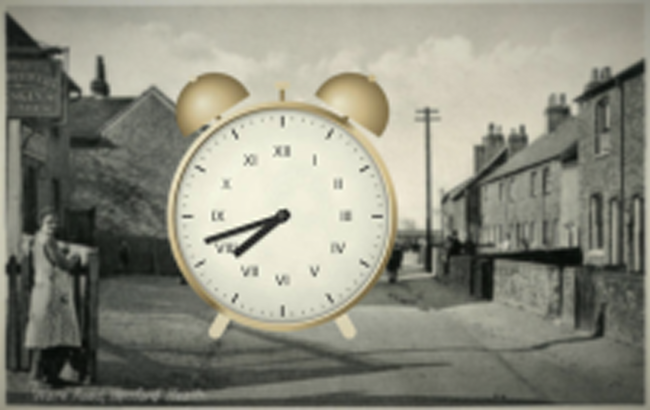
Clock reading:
{"hour": 7, "minute": 42}
